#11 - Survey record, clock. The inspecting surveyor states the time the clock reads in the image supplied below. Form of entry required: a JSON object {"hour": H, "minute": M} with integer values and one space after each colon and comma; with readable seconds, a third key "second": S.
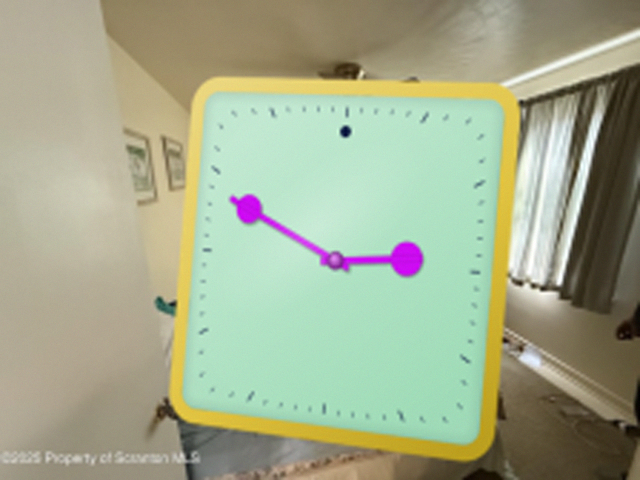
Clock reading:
{"hour": 2, "minute": 49}
